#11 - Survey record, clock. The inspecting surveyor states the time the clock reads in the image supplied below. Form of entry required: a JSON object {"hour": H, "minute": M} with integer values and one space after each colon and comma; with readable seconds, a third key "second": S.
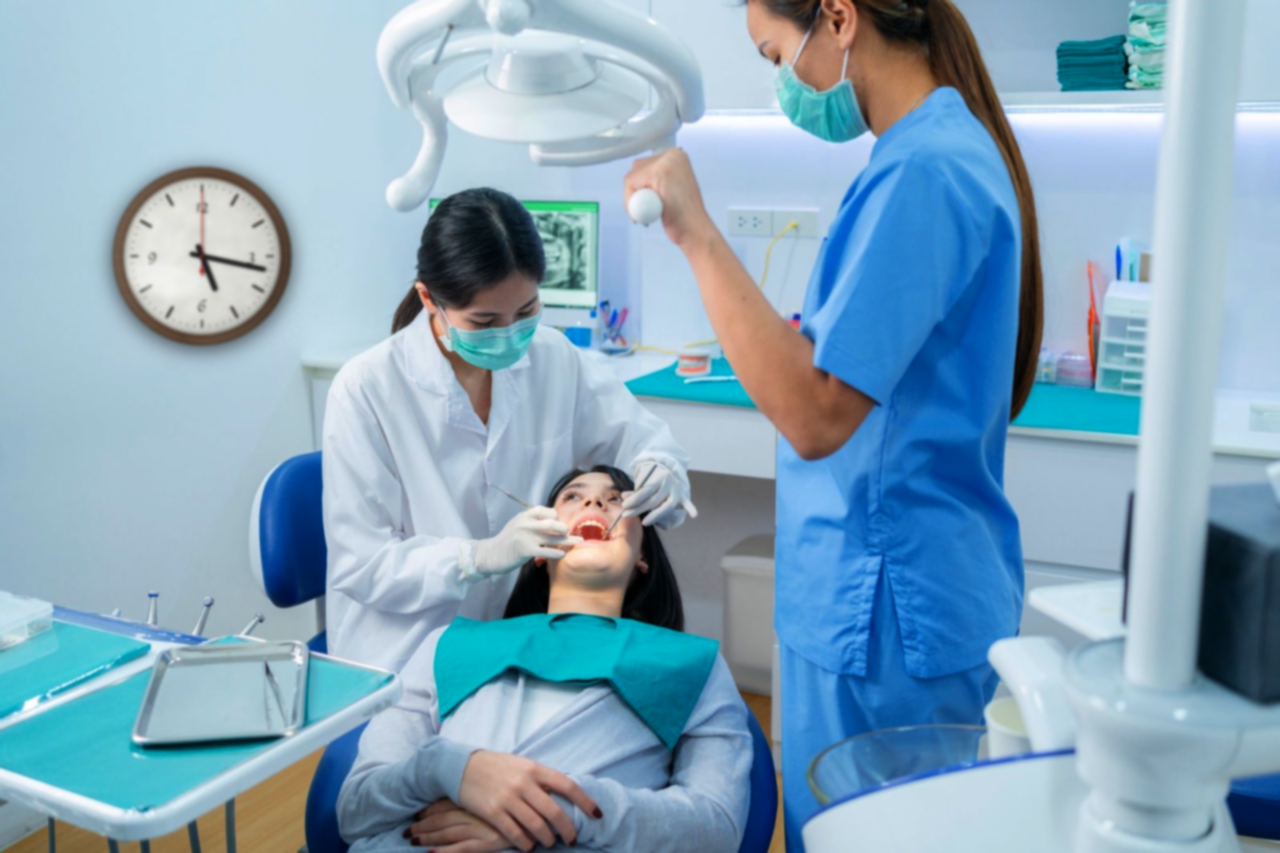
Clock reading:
{"hour": 5, "minute": 17, "second": 0}
